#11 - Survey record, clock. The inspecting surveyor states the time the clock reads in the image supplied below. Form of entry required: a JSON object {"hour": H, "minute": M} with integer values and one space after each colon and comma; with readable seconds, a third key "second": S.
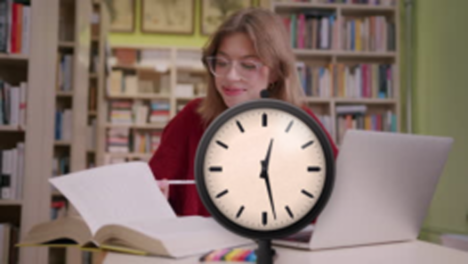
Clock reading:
{"hour": 12, "minute": 28}
